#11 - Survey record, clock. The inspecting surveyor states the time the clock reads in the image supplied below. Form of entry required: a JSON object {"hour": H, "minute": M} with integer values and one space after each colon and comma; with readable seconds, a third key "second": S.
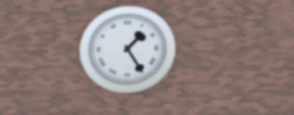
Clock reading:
{"hour": 1, "minute": 25}
